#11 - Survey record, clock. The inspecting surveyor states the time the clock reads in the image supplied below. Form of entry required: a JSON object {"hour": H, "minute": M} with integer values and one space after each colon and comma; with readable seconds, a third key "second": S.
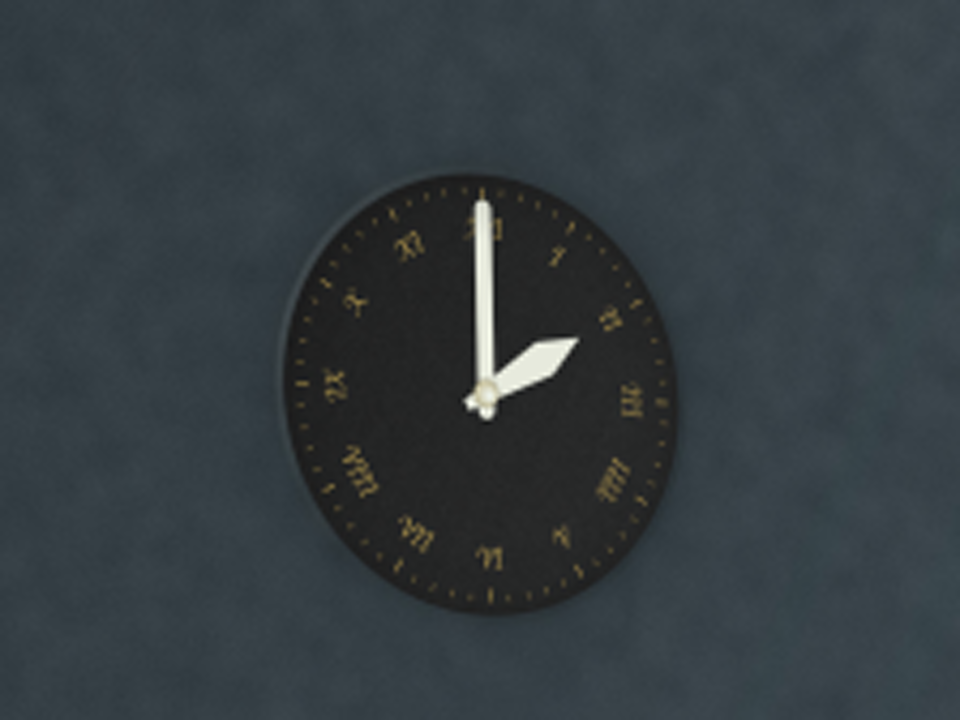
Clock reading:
{"hour": 2, "minute": 0}
